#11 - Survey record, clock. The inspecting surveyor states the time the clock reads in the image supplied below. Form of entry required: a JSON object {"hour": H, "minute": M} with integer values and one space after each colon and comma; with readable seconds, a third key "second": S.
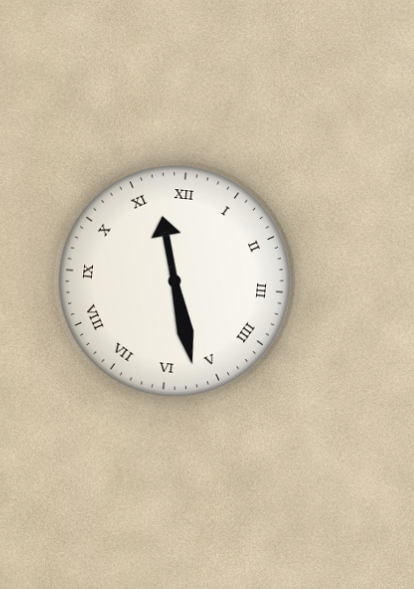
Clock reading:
{"hour": 11, "minute": 27}
